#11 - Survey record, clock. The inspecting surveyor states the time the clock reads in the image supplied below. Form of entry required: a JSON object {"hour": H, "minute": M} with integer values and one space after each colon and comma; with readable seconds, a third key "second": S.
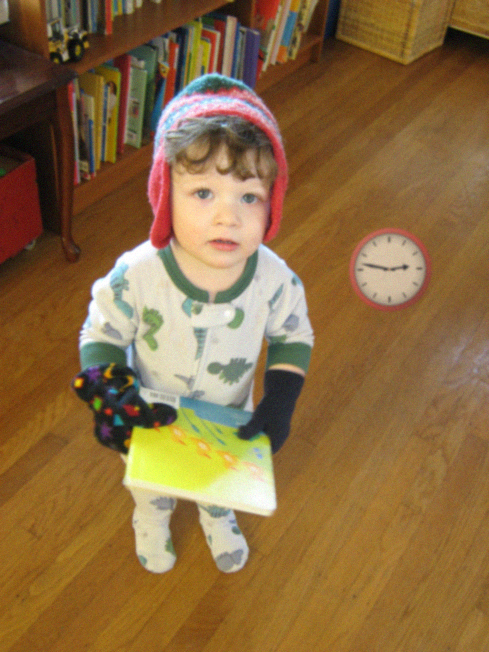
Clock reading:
{"hour": 2, "minute": 47}
